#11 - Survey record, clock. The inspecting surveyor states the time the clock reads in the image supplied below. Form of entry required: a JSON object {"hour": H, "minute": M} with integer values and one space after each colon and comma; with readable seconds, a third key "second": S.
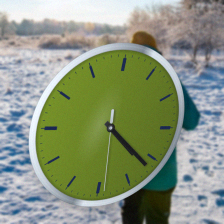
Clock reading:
{"hour": 4, "minute": 21, "second": 29}
